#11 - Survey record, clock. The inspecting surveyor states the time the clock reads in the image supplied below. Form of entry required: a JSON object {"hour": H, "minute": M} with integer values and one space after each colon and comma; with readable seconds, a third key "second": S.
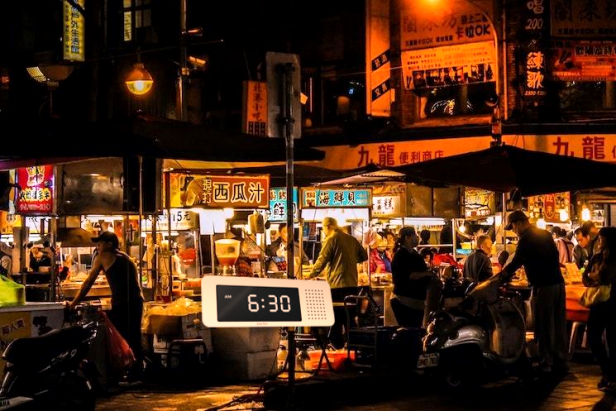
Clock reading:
{"hour": 6, "minute": 30}
